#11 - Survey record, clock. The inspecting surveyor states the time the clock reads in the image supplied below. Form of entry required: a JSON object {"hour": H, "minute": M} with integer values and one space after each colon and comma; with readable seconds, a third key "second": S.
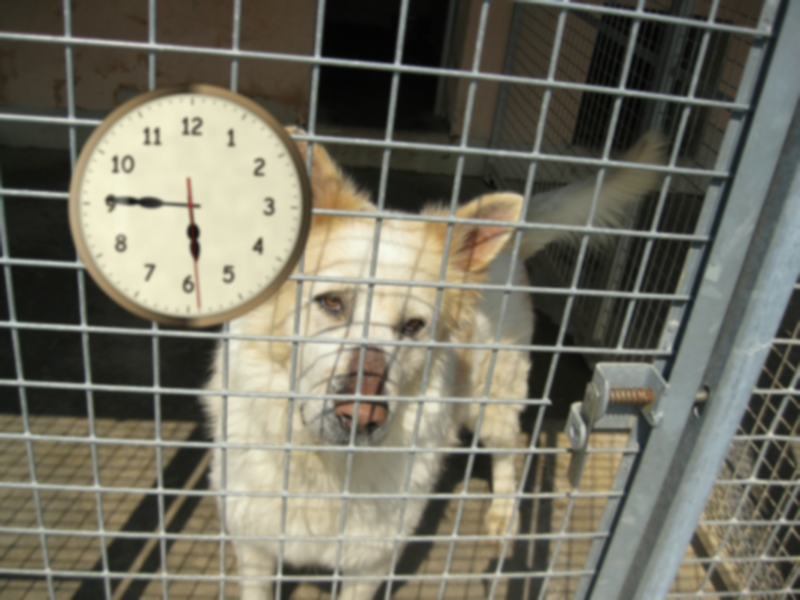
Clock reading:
{"hour": 5, "minute": 45, "second": 29}
